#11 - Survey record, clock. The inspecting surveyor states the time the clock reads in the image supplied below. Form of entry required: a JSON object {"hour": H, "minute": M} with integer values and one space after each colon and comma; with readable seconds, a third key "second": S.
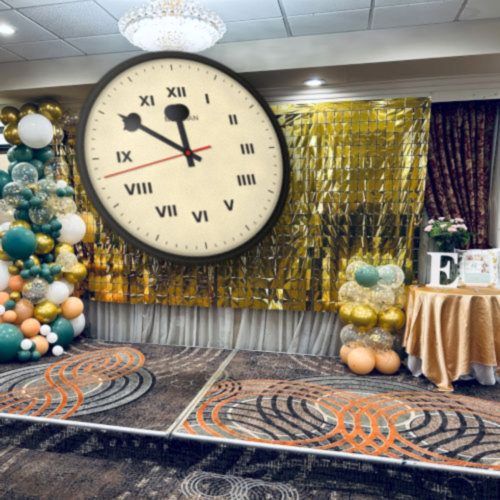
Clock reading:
{"hour": 11, "minute": 50, "second": 43}
